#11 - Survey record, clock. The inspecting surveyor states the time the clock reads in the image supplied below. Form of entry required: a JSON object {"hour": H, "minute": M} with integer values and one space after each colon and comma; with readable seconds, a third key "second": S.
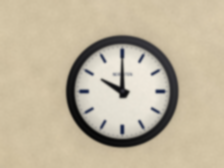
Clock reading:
{"hour": 10, "minute": 0}
